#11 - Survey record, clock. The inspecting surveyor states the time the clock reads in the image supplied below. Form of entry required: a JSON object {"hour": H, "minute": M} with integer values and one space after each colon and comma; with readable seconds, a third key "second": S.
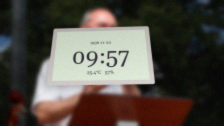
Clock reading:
{"hour": 9, "minute": 57}
